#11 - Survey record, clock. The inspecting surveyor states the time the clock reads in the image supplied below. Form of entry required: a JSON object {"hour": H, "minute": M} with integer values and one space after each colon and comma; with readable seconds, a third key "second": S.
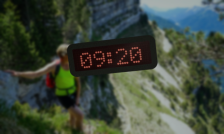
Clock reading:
{"hour": 9, "minute": 20}
